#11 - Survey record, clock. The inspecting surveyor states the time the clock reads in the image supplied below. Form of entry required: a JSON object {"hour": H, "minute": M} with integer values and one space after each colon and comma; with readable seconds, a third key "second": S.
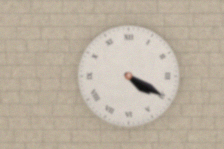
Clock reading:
{"hour": 4, "minute": 20}
